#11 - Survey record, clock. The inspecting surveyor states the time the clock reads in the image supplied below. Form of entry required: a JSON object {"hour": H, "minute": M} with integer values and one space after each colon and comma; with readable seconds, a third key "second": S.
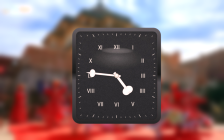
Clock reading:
{"hour": 4, "minute": 46}
